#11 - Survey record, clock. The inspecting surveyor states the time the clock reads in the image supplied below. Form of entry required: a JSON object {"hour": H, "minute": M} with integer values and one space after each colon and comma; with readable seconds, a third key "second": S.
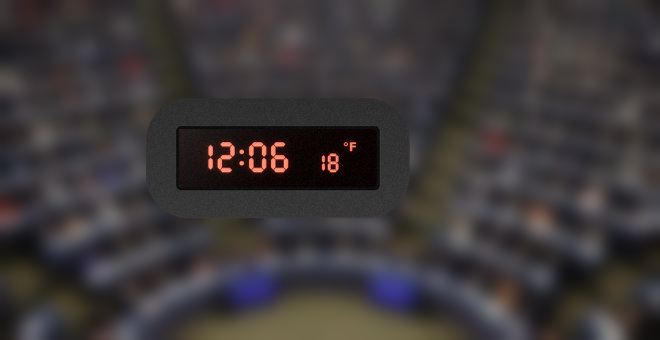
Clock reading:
{"hour": 12, "minute": 6}
